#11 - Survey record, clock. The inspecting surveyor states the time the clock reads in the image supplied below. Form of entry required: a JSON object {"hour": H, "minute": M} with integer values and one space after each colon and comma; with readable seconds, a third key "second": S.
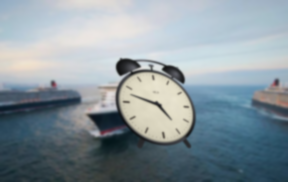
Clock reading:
{"hour": 4, "minute": 48}
